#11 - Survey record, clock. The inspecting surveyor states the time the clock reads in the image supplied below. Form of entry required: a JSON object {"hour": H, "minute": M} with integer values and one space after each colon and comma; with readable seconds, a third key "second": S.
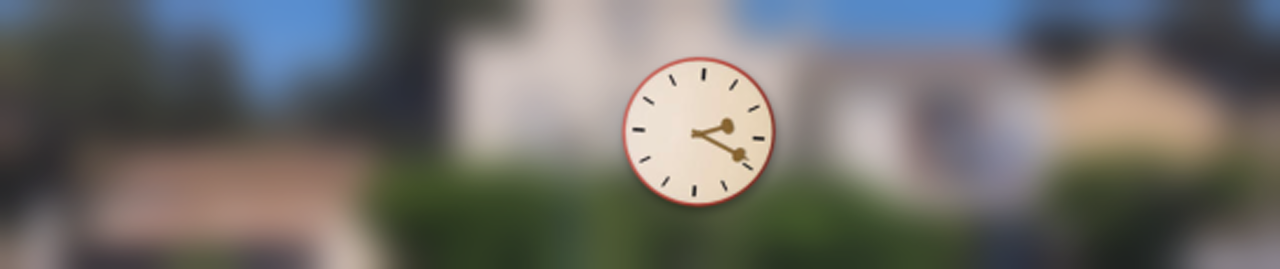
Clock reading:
{"hour": 2, "minute": 19}
